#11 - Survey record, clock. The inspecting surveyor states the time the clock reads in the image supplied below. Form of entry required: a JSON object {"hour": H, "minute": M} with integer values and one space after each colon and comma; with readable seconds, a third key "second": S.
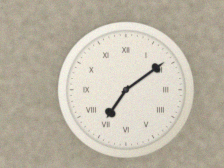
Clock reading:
{"hour": 7, "minute": 9}
